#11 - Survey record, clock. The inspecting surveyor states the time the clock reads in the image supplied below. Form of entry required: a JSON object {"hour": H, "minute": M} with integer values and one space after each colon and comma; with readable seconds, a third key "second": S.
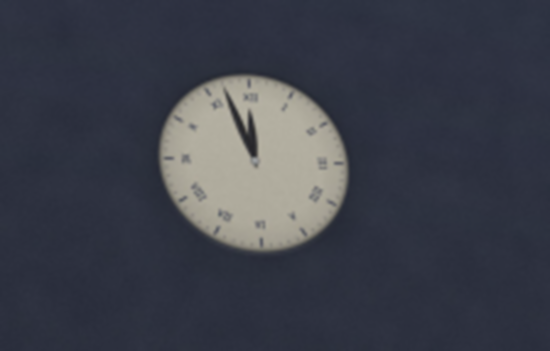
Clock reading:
{"hour": 11, "minute": 57}
